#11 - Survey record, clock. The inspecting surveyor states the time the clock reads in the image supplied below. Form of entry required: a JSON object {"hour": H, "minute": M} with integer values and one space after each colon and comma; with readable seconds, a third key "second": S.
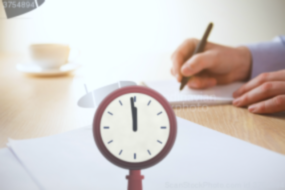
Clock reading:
{"hour": 11, "minute": 59}
